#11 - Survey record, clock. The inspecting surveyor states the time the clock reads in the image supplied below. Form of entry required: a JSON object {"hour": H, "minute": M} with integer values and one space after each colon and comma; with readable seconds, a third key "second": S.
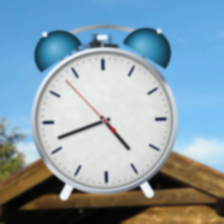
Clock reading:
{"hour": 4, "minute": 41, "second": 53}
